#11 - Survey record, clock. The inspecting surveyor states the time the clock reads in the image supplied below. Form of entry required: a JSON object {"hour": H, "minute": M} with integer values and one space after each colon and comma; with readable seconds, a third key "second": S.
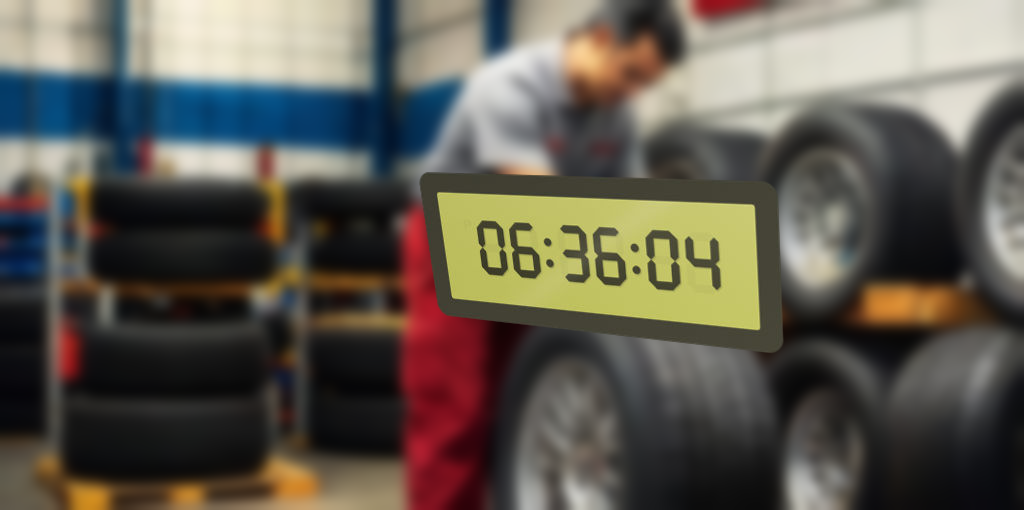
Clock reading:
{"hour": 6, "minute": 36, "second": 4}
